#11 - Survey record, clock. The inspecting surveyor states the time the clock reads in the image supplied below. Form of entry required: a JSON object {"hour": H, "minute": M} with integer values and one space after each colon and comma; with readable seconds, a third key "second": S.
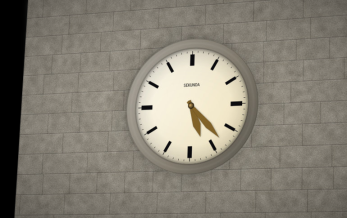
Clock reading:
{"hour": 5, "minute": 23}
